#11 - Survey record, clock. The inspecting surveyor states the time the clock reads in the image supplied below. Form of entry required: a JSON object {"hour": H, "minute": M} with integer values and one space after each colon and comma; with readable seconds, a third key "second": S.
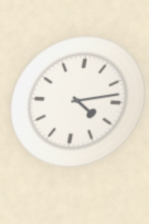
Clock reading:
{"hour": 4, "minute": 13}
